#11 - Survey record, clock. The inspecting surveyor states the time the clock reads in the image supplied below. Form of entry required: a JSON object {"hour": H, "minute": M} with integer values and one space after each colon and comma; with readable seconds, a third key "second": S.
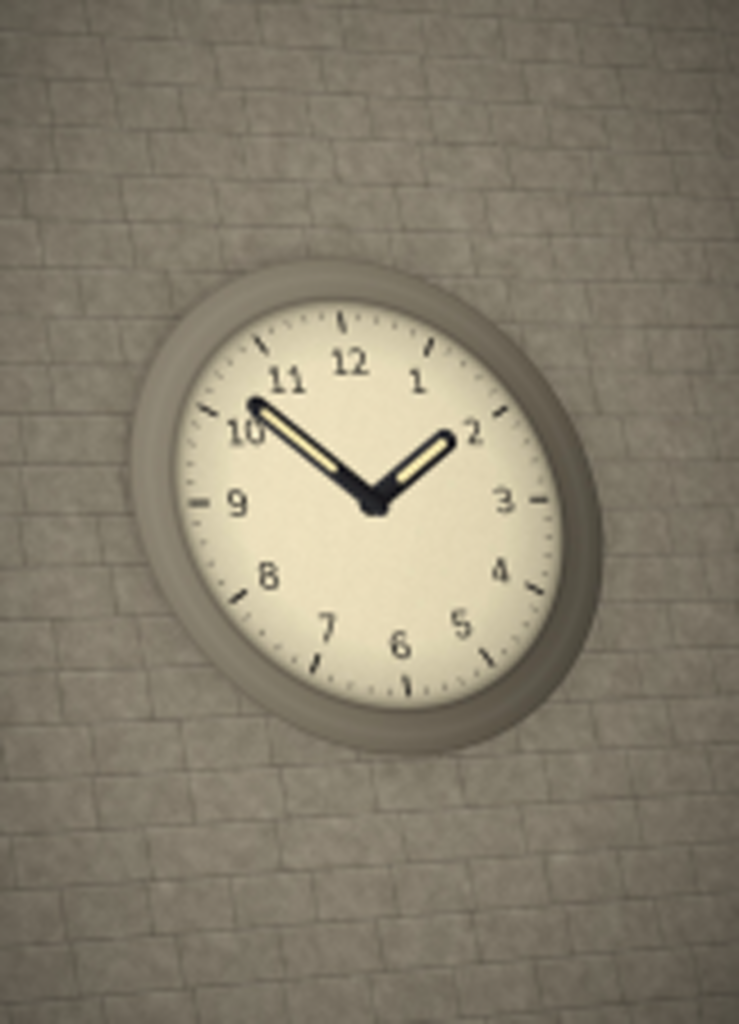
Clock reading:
{"hour": 1, "minute": 52}
